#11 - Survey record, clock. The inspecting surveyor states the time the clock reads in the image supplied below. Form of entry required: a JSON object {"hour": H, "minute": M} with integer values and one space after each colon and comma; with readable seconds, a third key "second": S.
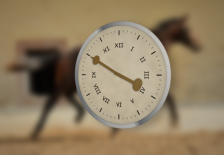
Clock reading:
{"hour": 3, "minute": 50}
